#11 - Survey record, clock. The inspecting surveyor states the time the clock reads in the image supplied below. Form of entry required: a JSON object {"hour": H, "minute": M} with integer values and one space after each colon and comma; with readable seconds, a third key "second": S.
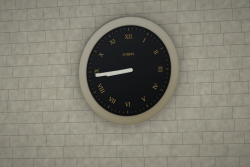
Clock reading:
{"hour": 8, "minute": 44}
